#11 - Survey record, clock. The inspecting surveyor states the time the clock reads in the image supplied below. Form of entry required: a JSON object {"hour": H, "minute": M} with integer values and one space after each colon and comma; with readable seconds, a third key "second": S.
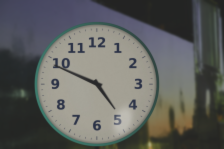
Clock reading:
{"hour": 4, "minute": 49}
